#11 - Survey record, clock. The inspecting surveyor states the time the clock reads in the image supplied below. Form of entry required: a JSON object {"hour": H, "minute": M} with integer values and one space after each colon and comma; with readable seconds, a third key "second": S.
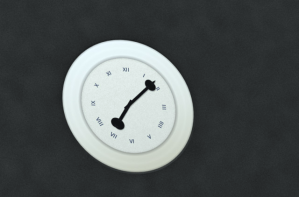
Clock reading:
{"hour": 7, "minute": 8}
